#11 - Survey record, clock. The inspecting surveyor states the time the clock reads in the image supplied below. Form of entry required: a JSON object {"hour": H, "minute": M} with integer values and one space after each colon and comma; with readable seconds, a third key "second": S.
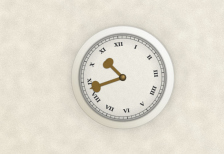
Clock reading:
{"hour": 10, "minute": 43}
